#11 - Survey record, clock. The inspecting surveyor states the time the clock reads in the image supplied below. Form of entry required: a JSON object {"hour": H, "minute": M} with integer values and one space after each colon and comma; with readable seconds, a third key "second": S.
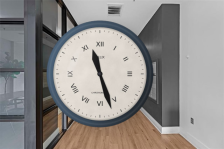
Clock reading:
{"hour": 11, "minute": 27}
